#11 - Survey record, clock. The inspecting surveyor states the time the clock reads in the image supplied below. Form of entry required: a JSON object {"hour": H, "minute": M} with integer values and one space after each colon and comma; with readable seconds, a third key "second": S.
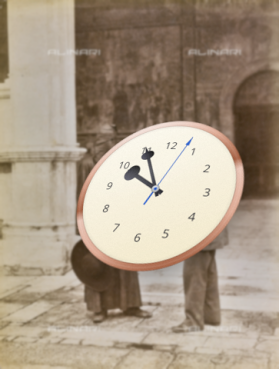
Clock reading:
{"hour": 9, "minute": 55, "second": 3}
